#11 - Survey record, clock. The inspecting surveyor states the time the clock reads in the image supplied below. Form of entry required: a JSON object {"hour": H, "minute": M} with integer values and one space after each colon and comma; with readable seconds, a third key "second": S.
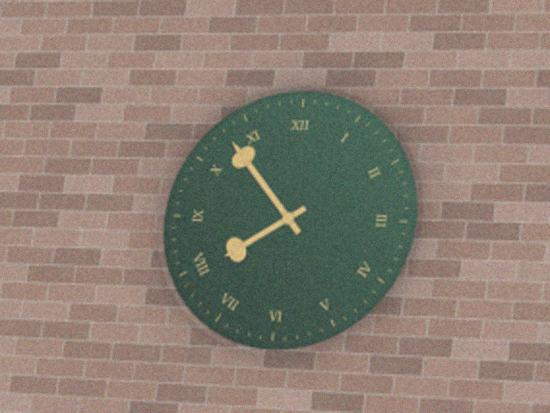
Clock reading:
{"hour": 7, "minute": 53}
